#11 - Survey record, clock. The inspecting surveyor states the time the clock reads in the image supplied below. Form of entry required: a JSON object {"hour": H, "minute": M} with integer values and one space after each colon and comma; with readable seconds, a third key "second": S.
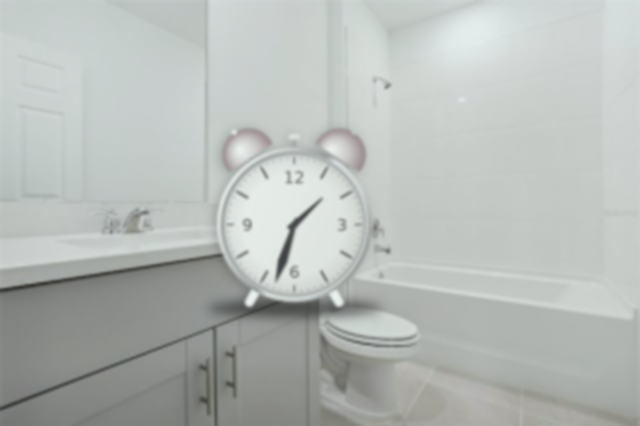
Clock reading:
{"hour": 1, "minute": 33}
